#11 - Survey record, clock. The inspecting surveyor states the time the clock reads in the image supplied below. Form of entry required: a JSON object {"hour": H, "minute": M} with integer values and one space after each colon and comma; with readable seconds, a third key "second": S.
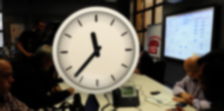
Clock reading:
{"hour": 11, "minute": 37}
